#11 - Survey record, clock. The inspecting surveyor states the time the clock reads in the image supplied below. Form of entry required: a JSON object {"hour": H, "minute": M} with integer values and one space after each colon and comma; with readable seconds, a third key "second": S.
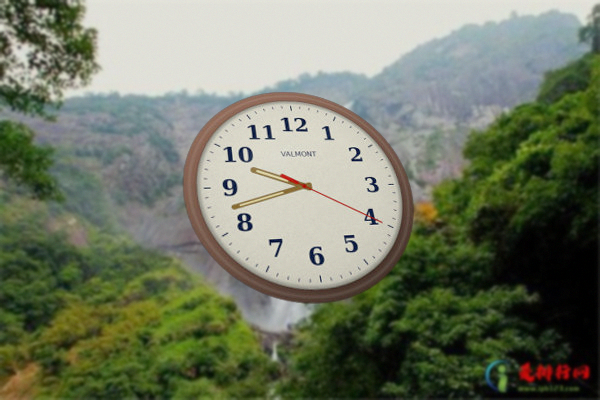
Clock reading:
{"hour": 9, "minute": 42, "second": 20}
